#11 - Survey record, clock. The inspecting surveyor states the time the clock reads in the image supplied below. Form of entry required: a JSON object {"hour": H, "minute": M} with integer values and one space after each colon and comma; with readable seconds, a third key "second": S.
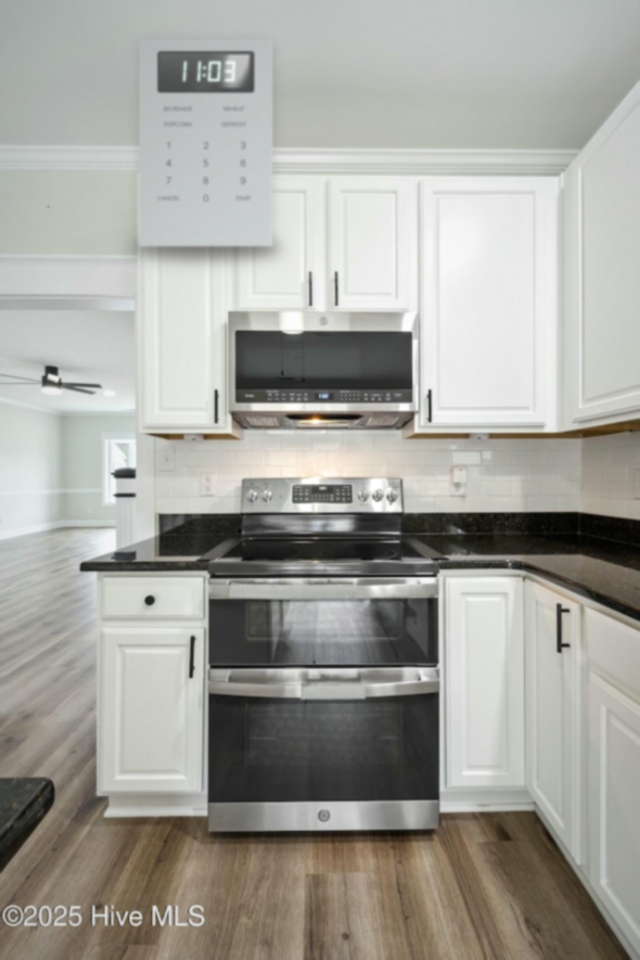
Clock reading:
{"hour": 11, "minute": 3}
